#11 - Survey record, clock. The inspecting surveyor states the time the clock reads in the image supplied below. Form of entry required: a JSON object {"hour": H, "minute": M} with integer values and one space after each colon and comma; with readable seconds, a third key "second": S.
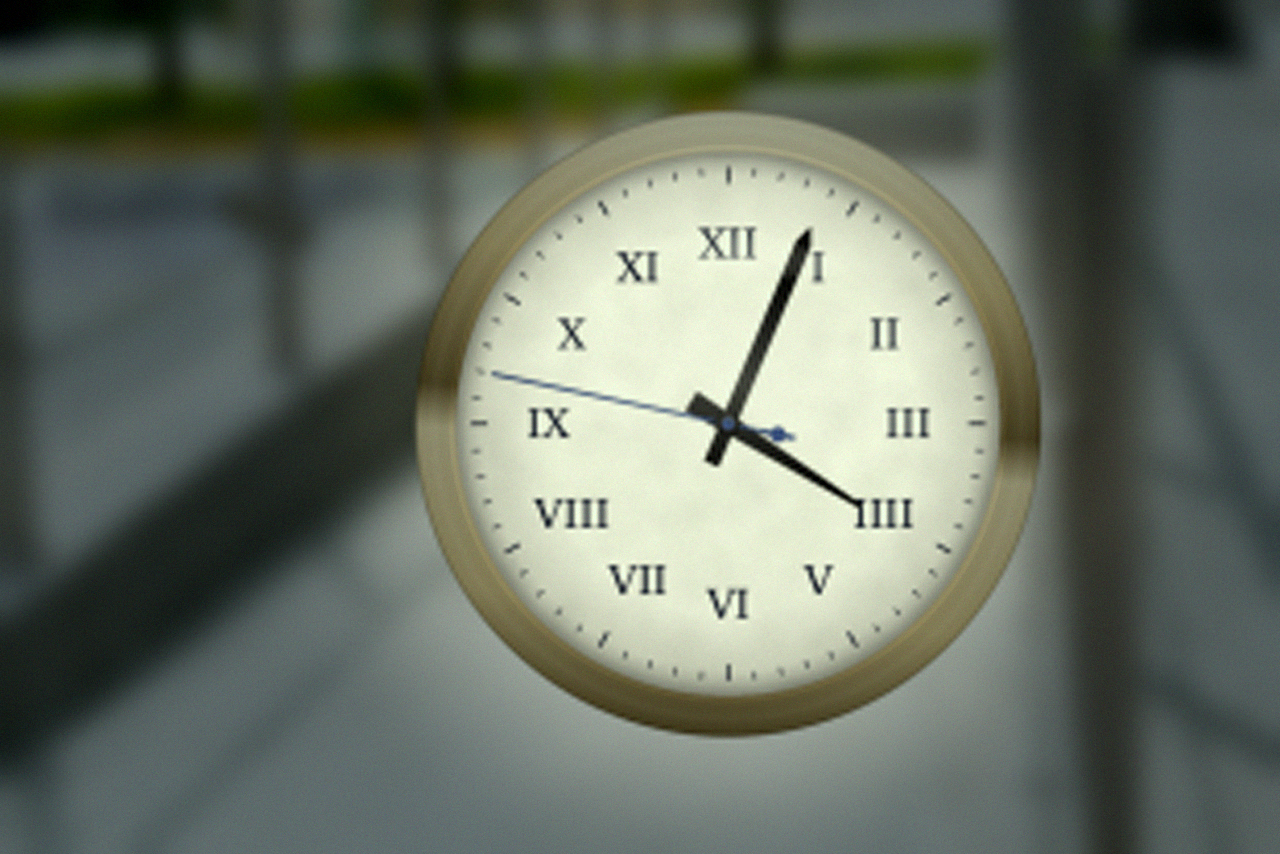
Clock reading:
{"hour": 4, "minute": 3, "second": 47}
